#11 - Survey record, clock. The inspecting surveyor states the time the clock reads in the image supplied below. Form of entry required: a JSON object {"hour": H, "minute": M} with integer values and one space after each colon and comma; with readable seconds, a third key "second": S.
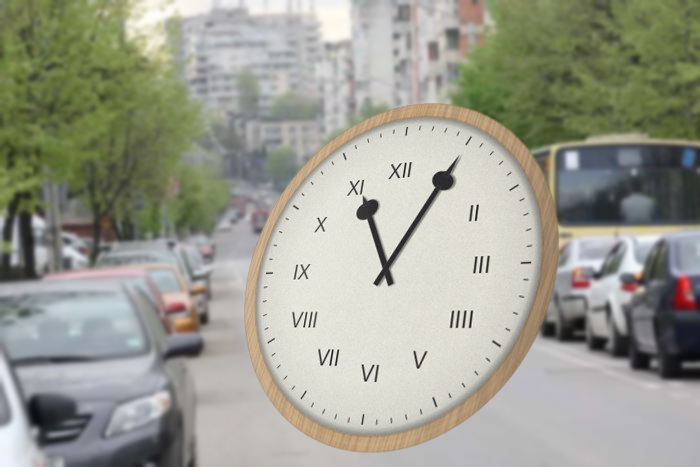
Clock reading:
{"hour": 11, "minute": 5}
